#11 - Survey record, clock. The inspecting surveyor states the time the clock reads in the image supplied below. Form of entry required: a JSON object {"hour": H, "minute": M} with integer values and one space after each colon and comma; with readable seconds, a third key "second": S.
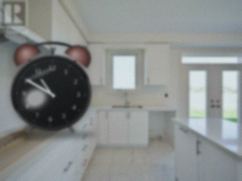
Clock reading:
{"hour": 10, "minute": 50}
